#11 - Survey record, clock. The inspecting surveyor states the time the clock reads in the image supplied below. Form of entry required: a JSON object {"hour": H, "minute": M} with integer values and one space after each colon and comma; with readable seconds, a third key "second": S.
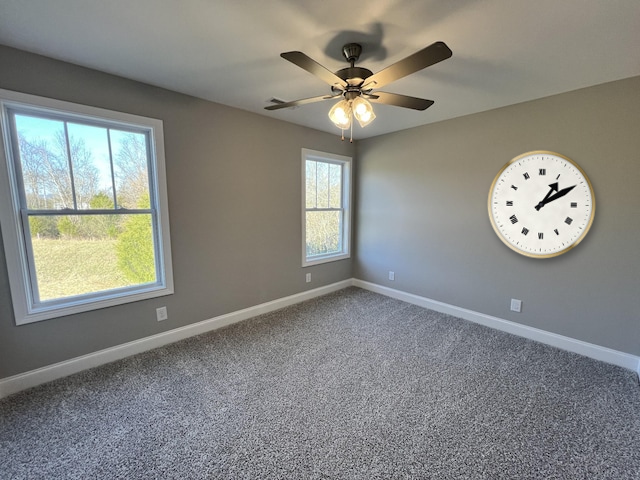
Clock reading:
{"hour": 1, "minute": 10}
